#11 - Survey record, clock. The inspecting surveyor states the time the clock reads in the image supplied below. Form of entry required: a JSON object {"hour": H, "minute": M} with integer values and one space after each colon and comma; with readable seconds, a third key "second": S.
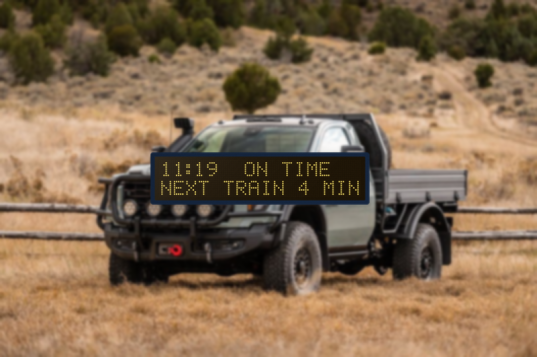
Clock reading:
{"hour": 11, "minute": 19}
